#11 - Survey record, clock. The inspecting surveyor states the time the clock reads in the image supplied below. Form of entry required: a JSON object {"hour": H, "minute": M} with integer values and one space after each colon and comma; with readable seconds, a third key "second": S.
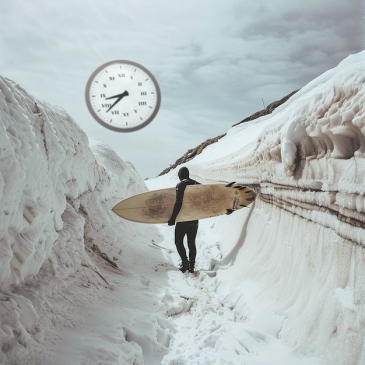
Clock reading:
{"hour": 8, "minute": 38}
